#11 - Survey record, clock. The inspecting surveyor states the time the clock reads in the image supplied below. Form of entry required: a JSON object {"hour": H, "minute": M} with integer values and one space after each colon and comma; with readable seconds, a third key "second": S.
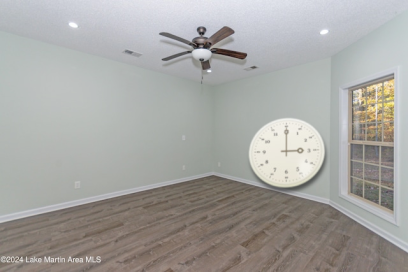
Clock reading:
{"hour": 3, "minute": 0}
